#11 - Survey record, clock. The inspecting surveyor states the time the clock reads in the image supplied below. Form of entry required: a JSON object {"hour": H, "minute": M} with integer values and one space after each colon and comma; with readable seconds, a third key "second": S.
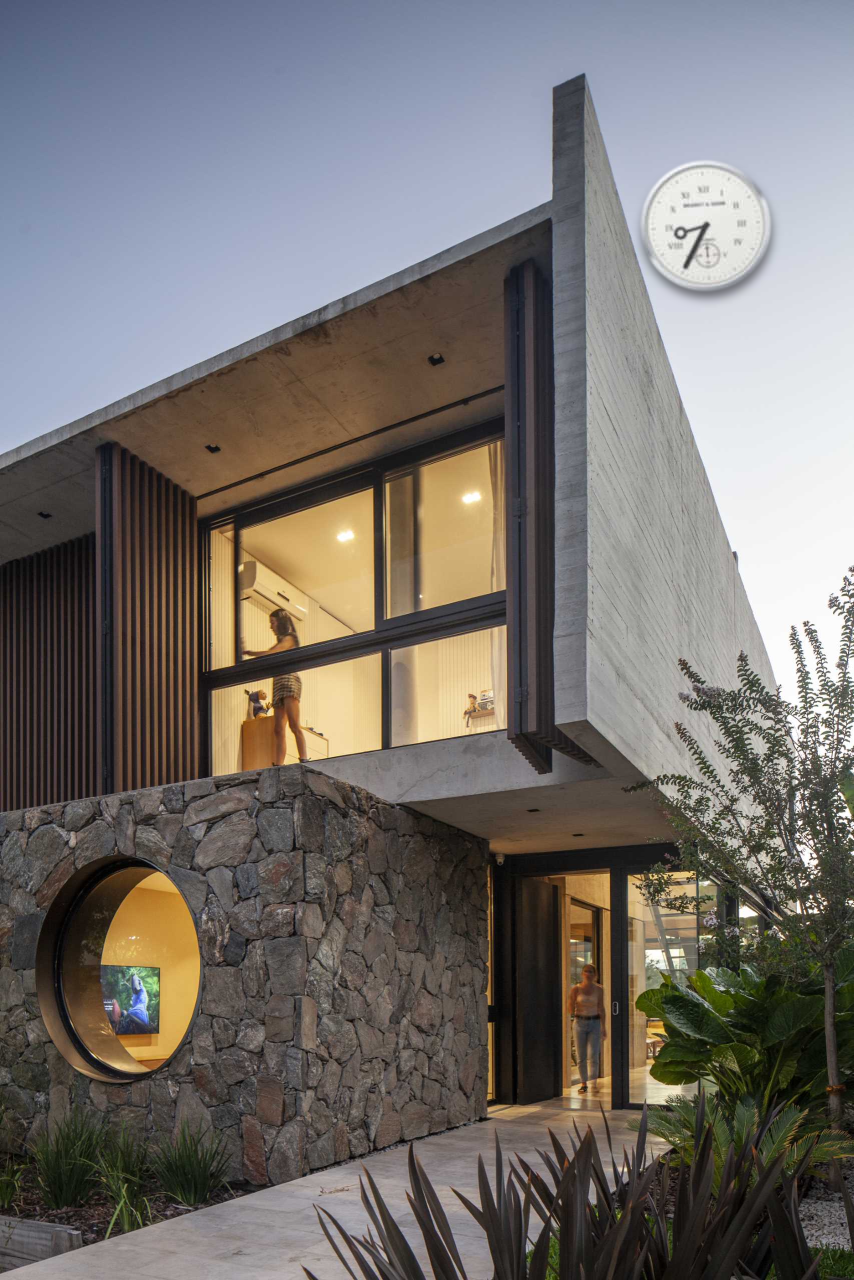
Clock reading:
{"hour": 8, "minute": 35}
